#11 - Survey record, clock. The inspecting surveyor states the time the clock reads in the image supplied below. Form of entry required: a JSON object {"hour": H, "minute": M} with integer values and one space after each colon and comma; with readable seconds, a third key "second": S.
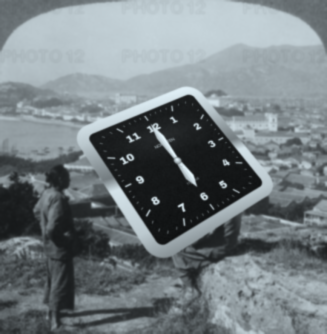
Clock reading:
{"hour": 6, "minute": 0}
